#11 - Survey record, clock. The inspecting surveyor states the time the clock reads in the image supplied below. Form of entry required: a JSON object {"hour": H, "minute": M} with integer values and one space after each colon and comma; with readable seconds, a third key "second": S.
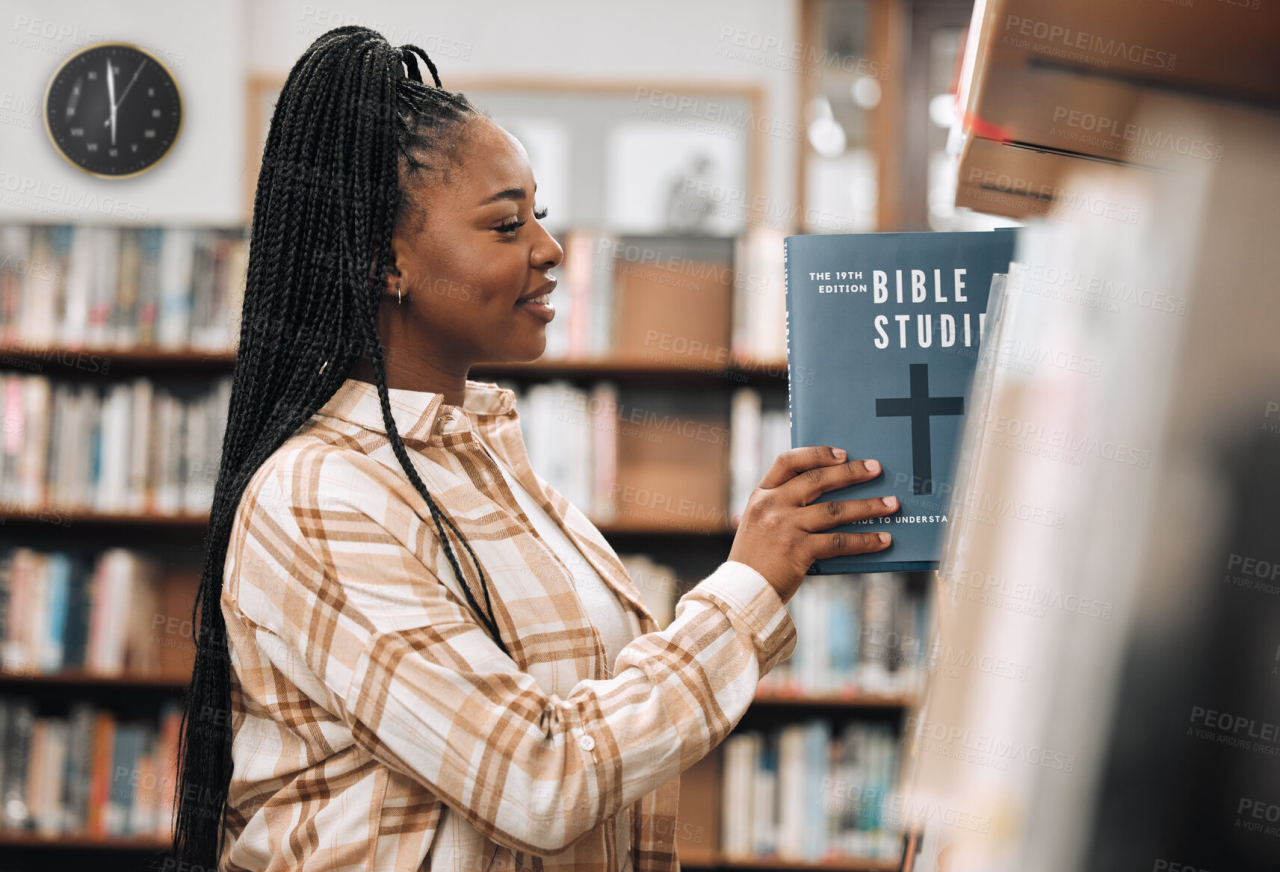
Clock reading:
{"hour": 5, "minute": 59, "second": 5}
